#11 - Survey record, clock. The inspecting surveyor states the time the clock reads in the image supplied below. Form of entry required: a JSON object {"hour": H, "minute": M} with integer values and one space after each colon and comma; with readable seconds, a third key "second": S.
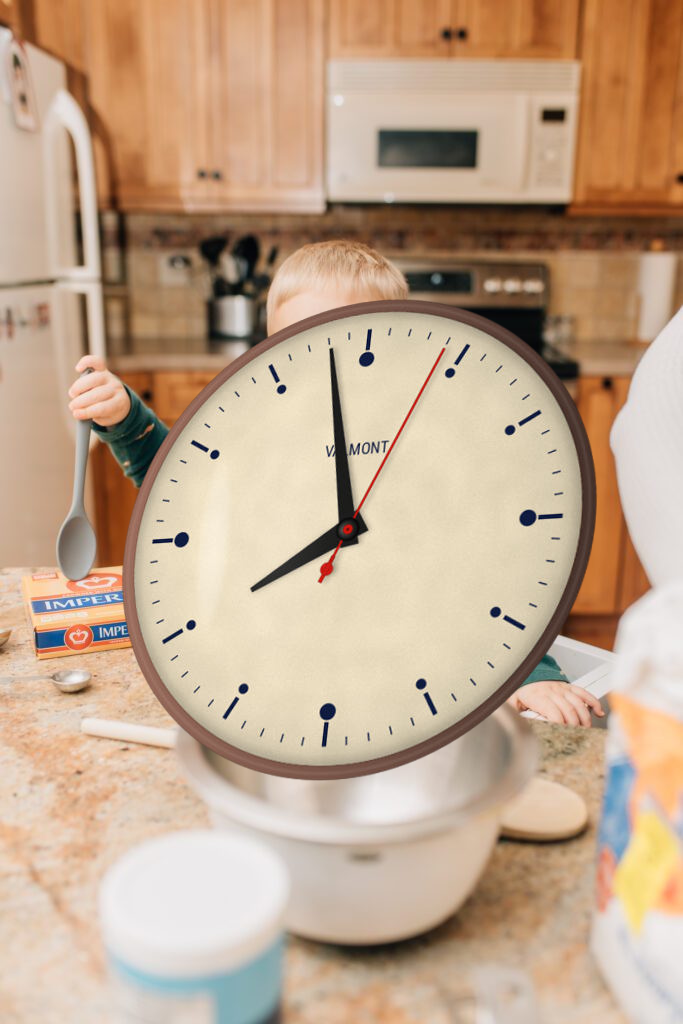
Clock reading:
{"hour": 7, "minute": 58, "second": 4}
